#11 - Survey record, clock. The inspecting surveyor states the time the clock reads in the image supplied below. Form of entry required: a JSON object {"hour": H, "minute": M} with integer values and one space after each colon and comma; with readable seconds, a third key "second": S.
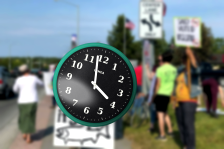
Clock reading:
{"hour": 3, "minute": 58}
